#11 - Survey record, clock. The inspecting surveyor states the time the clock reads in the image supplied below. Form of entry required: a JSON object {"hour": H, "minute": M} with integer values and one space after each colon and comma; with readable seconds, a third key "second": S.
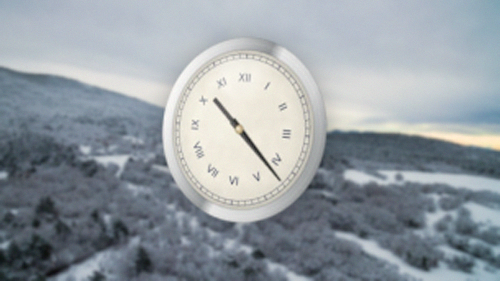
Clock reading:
{"hour": 10, "minute": 22}
